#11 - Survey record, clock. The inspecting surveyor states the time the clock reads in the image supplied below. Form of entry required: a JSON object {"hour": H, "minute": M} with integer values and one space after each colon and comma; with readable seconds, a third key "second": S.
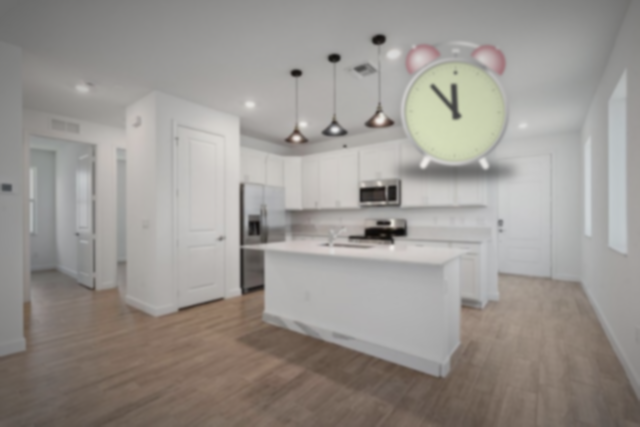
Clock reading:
{"hour": 11, "minute": 53}
